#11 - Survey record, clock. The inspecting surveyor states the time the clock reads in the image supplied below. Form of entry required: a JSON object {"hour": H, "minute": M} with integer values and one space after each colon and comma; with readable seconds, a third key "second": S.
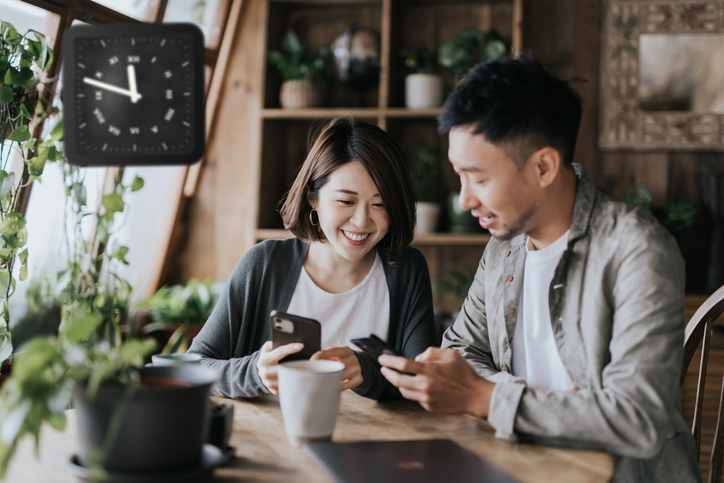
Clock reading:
{"hour": 11, "minute": 48}
